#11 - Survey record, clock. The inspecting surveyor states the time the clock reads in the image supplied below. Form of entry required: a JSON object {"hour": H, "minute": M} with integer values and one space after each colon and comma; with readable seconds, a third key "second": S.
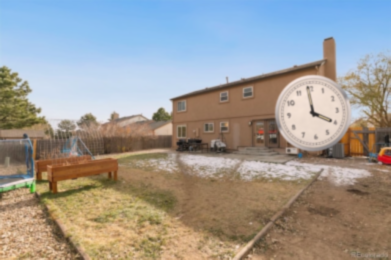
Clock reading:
{"hour": 3, "minute": 59}
